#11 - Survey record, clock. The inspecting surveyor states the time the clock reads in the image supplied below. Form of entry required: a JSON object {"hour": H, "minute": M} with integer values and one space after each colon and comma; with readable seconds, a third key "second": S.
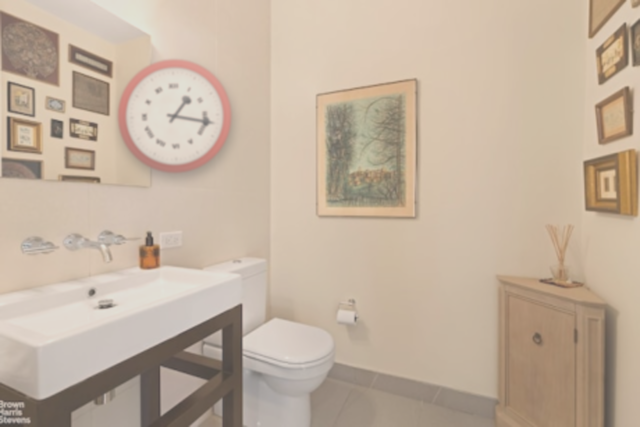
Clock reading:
{"hour": 1, "minute": 17}
